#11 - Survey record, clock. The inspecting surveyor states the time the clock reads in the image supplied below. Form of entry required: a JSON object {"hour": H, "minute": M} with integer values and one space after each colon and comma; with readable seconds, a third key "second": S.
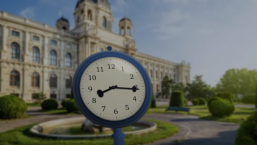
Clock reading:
{"hour": 8, "minute": 16}
